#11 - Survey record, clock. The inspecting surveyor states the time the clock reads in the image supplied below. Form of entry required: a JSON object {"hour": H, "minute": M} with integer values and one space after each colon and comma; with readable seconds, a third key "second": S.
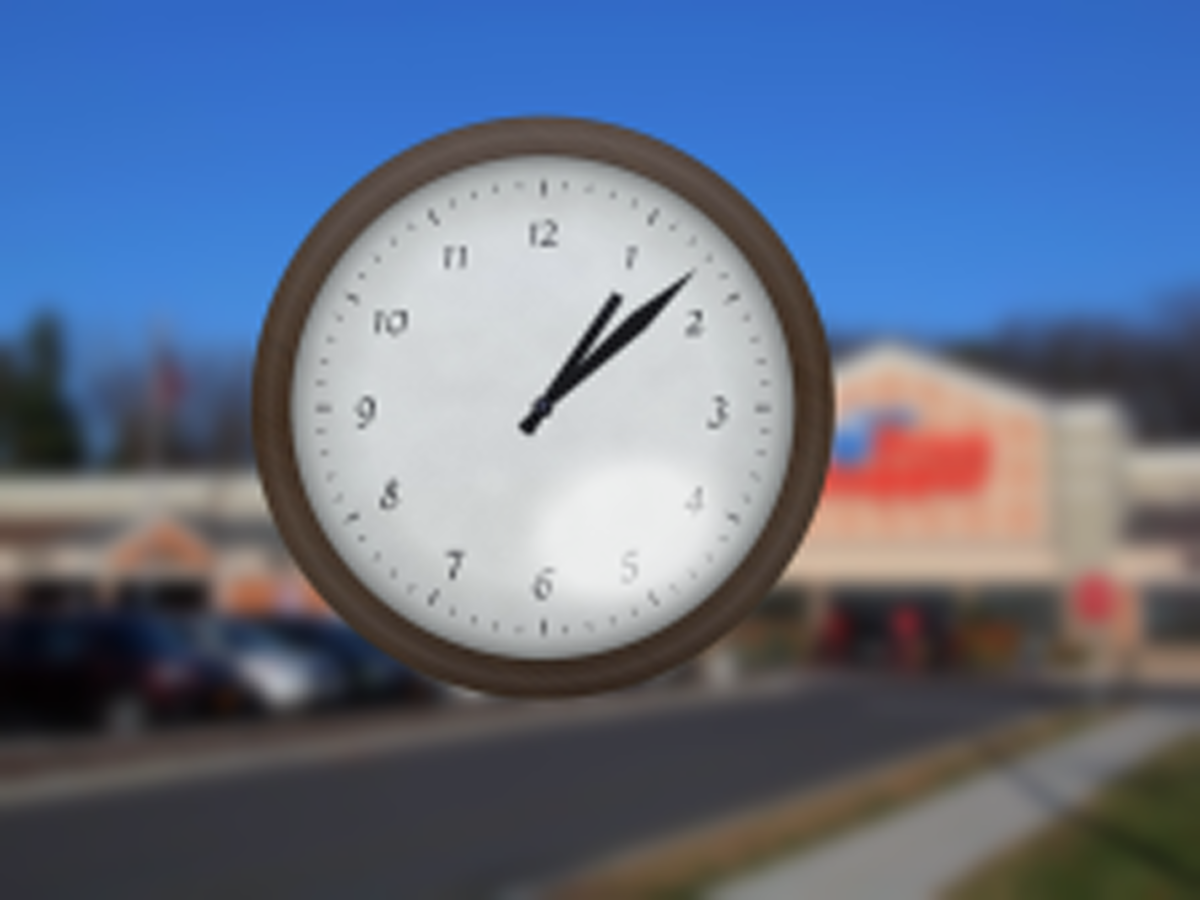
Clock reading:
{"hour": 1, "minute": 8}
